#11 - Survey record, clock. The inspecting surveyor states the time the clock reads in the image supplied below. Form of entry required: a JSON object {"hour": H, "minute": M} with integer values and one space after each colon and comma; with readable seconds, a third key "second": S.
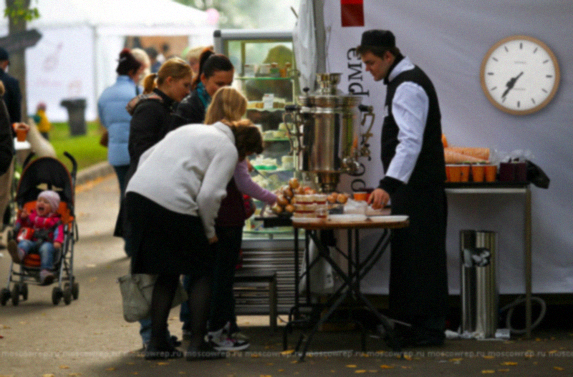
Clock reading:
{"hour": 7, "minute": 36}
